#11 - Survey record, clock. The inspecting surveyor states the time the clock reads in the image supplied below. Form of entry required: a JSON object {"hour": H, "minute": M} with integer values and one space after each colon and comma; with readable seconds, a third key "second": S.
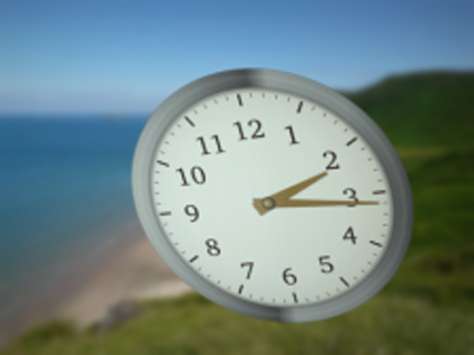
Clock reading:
{"hour": 2, "minute": 16}
